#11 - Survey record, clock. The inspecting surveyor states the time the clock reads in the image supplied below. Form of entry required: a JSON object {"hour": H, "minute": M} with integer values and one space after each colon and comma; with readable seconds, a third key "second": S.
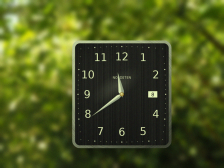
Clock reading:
{"hour": 11, "minute": 39}
